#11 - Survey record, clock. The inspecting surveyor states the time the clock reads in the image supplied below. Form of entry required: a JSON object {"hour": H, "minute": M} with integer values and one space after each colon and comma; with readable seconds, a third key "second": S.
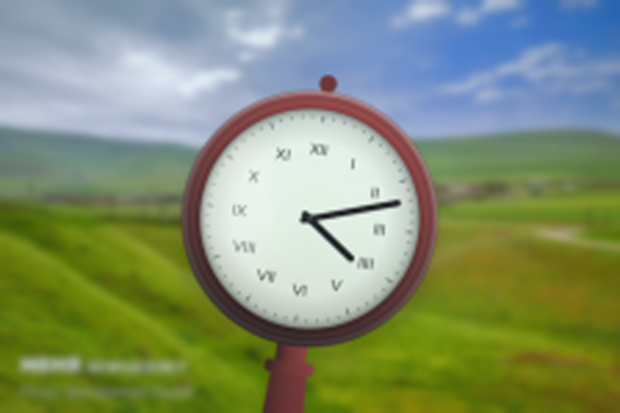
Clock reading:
{"hour": 4, "minute": 12}
